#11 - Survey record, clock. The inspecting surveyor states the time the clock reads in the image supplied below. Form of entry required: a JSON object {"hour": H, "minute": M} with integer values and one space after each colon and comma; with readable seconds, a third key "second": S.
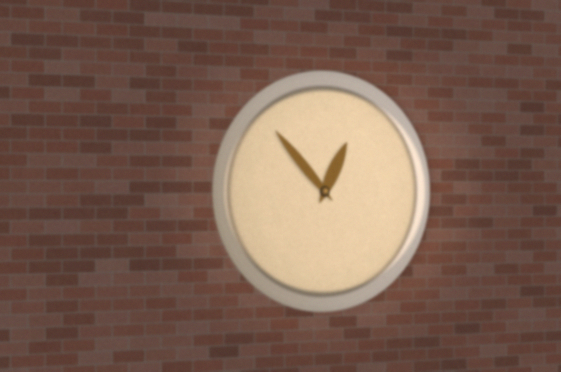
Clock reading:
{"hour": 12, "minute": 53}
